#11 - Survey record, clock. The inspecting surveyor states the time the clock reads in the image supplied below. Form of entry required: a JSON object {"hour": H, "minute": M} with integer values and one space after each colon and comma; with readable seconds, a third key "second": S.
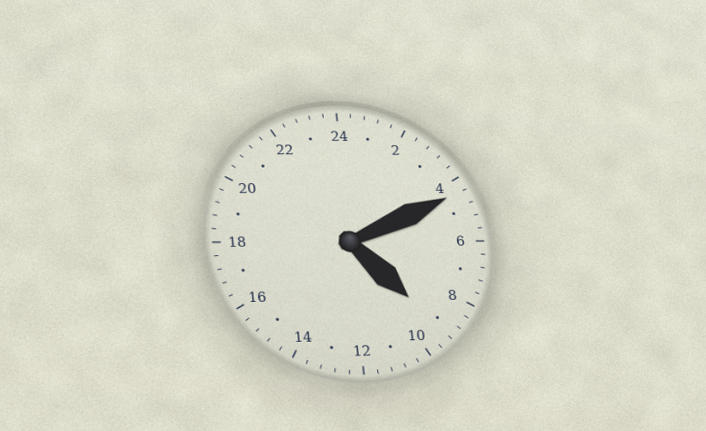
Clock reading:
{"hour": 9, "minute": 11}
